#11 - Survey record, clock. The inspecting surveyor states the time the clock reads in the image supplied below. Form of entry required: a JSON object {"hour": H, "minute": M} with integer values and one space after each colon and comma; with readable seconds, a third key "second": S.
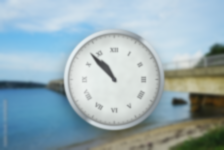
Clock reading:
{"hour": 10, "minute": 53}
